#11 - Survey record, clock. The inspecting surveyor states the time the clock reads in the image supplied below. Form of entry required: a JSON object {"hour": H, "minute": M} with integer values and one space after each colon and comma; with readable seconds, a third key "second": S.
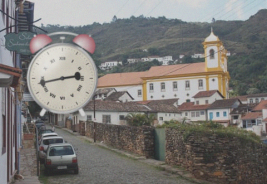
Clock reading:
{"hour": 2, "minute": 43}
